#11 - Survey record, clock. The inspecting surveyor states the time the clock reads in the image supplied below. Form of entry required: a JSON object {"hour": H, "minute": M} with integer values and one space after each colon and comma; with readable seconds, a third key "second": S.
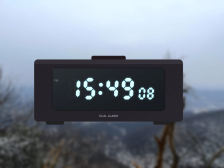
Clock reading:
{"hour": 15, "minute": 49, "second": 8}
